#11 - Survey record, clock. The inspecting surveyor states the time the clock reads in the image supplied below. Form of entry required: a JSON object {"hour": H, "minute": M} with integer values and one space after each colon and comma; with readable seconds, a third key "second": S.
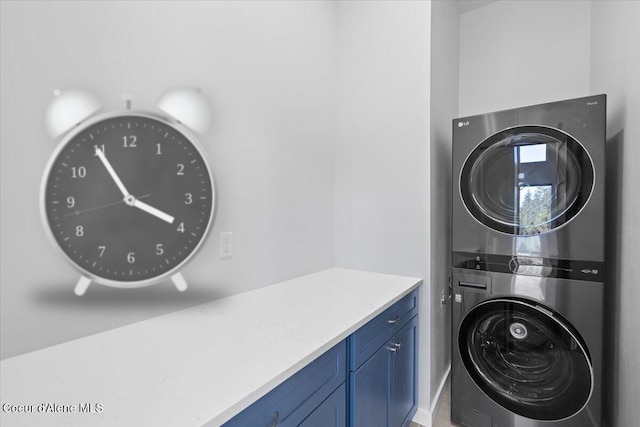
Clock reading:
{"hour": 3, "minute": 54, "second": 43}
